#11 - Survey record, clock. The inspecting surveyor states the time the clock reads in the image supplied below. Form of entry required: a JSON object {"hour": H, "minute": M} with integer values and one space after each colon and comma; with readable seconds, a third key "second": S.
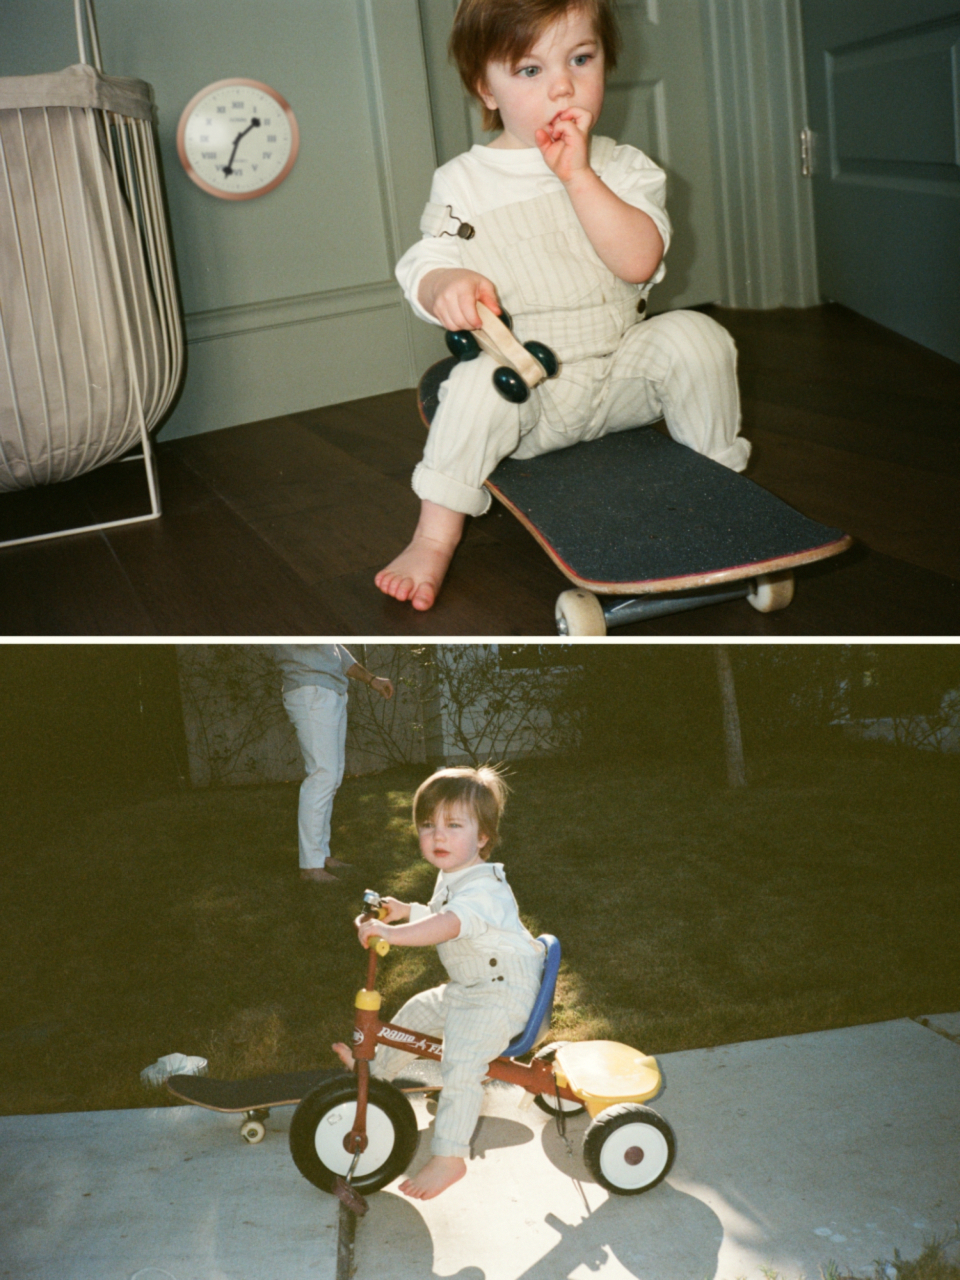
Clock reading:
{"hour": 1, "minute": 33}
